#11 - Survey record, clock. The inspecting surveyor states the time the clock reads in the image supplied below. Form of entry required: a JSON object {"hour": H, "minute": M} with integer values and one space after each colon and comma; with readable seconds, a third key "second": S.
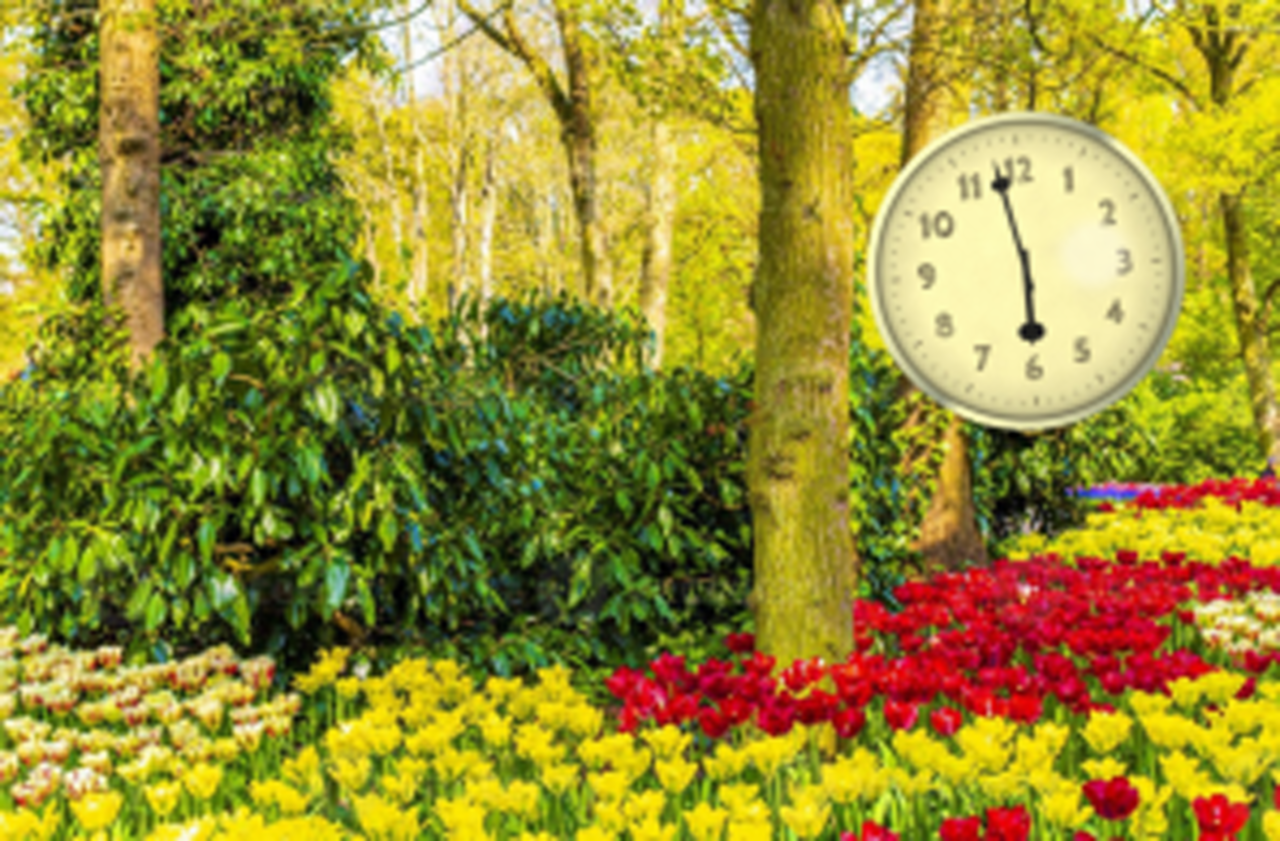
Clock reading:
{"hour": 5, "minute": 58}
